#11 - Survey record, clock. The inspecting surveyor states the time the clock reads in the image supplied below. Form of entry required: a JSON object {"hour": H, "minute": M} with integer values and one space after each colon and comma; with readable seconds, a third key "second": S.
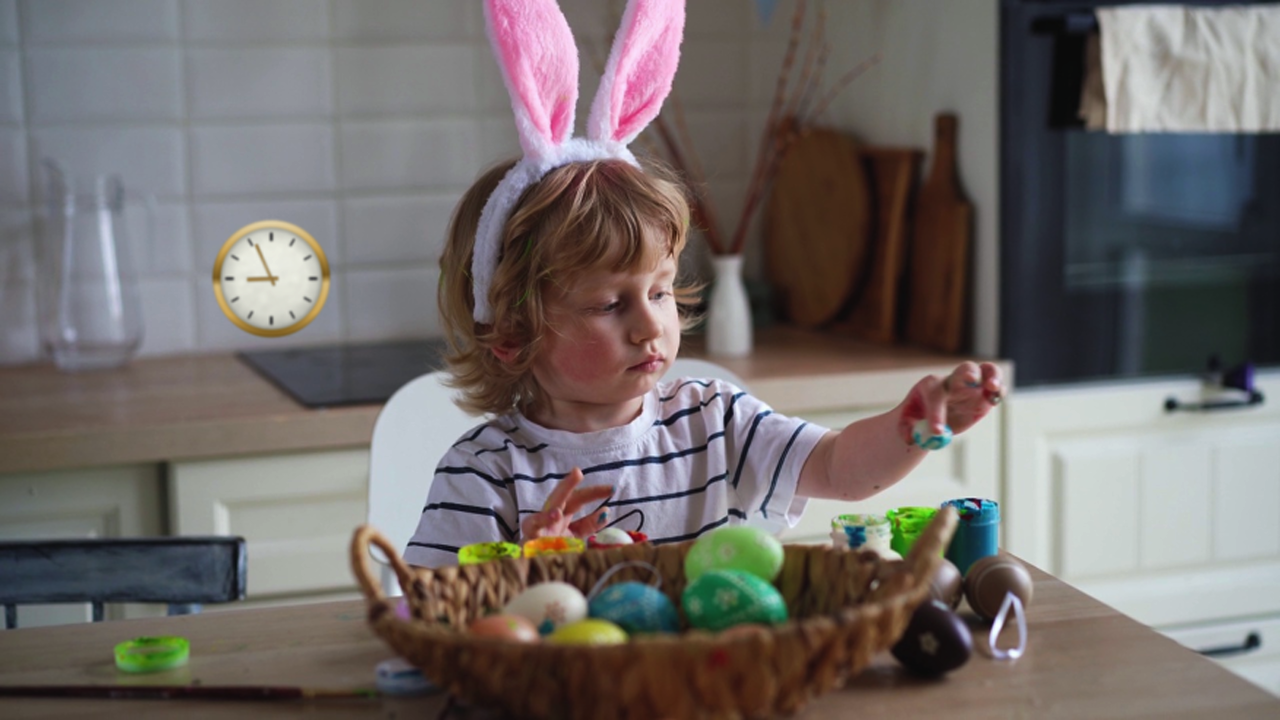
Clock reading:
{"hour": 8, "minute": 56}
